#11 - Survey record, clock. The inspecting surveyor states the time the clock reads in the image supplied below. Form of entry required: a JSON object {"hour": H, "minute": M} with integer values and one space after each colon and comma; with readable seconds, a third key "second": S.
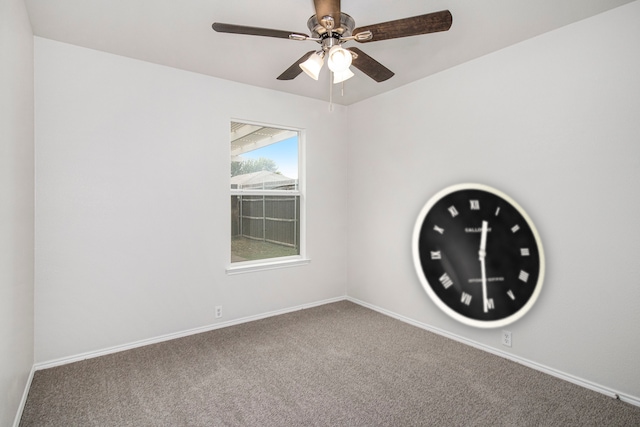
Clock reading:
{"hour": 12, "minute": 31}
